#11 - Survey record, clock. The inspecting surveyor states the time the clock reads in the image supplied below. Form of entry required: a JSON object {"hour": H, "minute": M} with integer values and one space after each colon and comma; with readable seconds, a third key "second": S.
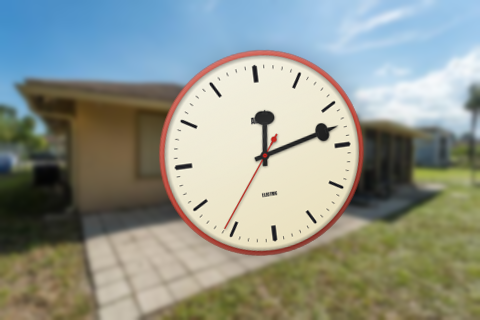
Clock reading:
{"hour": 12, "minute": 12, "second": 36}
